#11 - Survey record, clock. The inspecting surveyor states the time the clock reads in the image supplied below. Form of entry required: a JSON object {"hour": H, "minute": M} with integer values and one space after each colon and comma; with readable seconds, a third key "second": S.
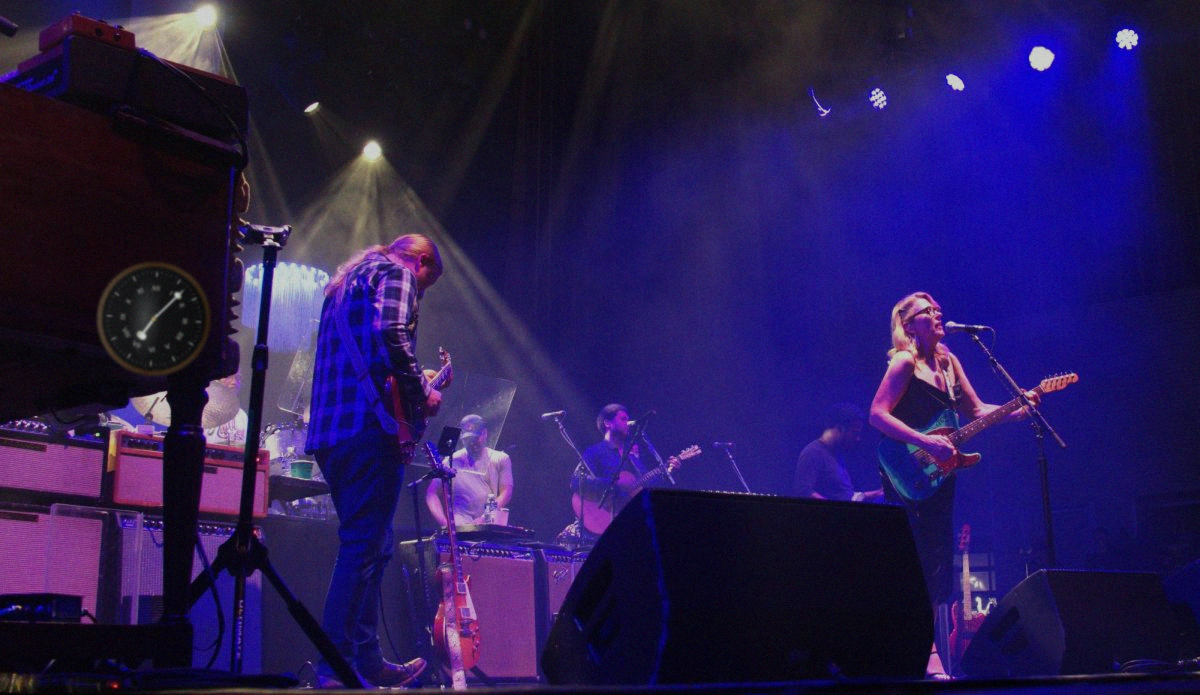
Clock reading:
{"hour": 7, "minute": 7}
